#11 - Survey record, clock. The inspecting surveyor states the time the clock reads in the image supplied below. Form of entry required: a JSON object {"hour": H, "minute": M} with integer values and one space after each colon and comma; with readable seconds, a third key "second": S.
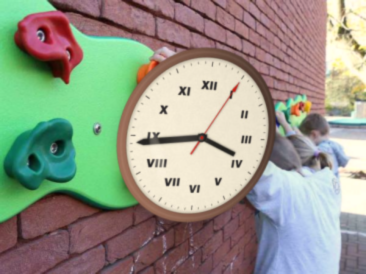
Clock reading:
{"hour": 3, "minute": 44, "second": 5}
